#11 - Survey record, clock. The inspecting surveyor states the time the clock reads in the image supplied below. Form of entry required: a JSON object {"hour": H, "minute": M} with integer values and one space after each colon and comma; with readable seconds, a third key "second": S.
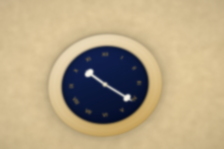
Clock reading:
{"hour": 10, "minute": 21}
